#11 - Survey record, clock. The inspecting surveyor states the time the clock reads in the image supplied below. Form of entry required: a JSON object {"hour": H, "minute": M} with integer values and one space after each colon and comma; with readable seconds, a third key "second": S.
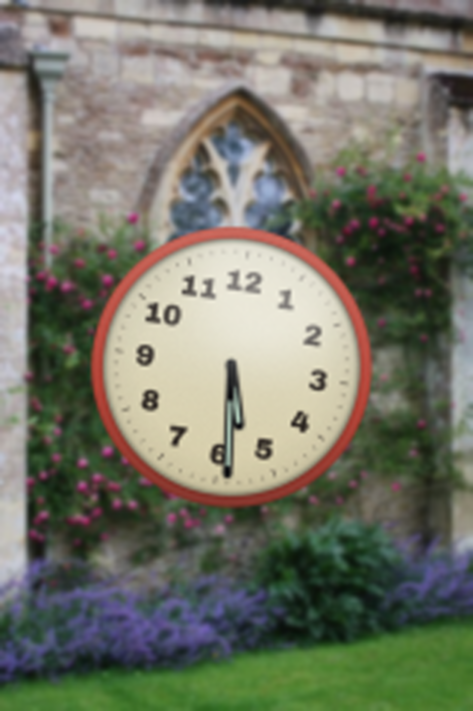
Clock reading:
{"hour": 5, "minute": 29}
